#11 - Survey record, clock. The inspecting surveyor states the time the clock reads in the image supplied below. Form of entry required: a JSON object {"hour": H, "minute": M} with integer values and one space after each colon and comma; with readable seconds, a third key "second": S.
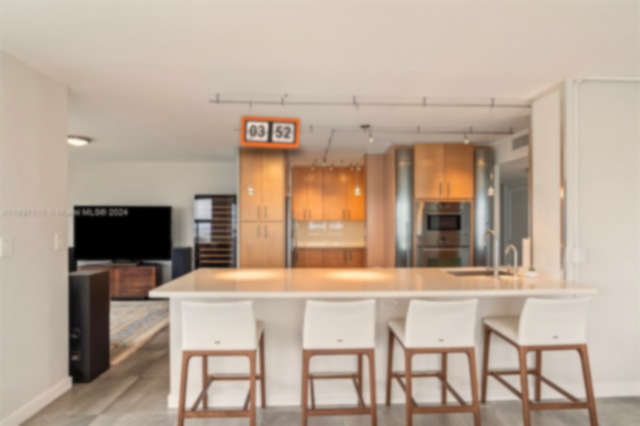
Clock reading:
{"hour": 3, "minute": 52}
